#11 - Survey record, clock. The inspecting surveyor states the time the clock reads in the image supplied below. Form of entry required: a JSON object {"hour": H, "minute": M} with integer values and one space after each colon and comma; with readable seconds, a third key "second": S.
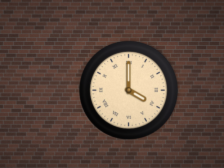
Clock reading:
{"hour": 4, "minute": 0}
